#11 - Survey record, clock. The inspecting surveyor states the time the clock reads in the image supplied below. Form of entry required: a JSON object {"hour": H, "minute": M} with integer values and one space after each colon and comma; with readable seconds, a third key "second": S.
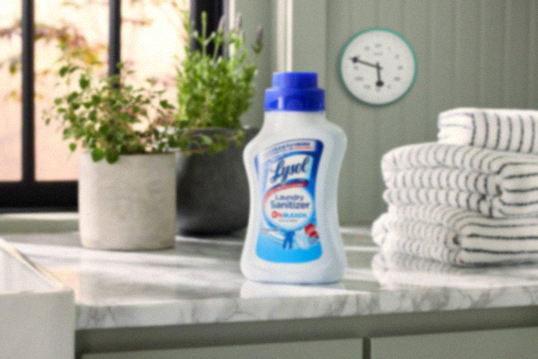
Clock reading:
{"hour": 5, "minute": 48}
